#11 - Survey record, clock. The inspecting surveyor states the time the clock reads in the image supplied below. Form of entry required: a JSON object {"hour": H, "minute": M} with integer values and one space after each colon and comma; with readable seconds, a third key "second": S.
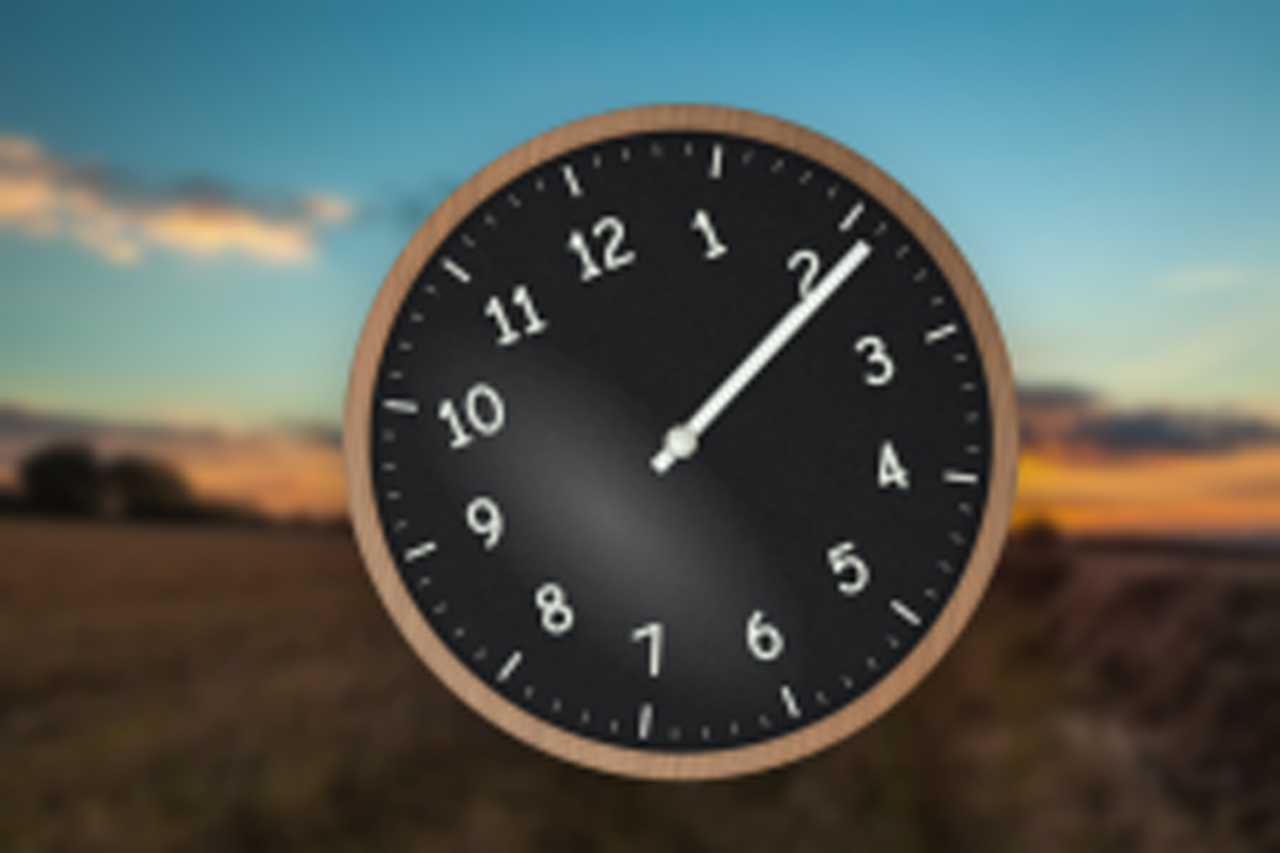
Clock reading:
{"hour": 2, "minute": 11}
